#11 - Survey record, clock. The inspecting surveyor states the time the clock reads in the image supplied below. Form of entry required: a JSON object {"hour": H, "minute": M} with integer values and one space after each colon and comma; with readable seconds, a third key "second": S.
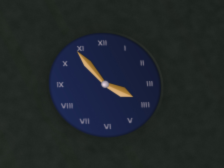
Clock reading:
{"hour": 3, "minute": 54}
